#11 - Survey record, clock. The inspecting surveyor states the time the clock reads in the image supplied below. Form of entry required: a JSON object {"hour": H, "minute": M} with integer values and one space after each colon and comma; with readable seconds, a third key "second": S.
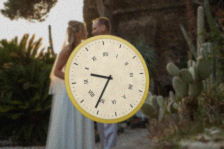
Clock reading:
{"hour": 9, "minute": 36}
